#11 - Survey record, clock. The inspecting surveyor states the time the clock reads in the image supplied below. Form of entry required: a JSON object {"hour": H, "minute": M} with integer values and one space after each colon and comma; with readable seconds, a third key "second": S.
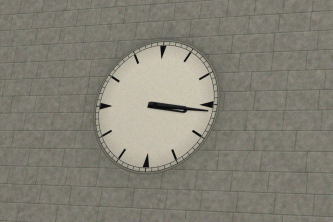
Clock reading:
{"hour": 3, "minute": 16}
